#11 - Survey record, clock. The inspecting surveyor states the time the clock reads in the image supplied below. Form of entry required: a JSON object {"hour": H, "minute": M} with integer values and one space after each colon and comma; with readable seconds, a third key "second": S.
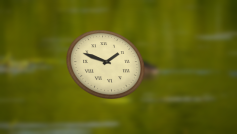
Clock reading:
{"hour": 1, "minute": 49}
